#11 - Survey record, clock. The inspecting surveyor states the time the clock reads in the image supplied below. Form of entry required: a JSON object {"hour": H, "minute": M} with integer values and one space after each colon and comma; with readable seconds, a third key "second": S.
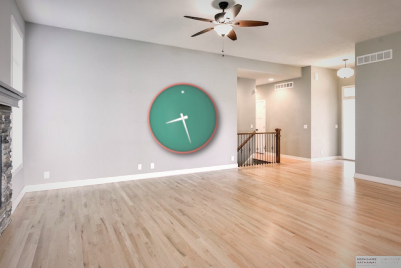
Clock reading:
{"hour": 8, "minute": 27}
